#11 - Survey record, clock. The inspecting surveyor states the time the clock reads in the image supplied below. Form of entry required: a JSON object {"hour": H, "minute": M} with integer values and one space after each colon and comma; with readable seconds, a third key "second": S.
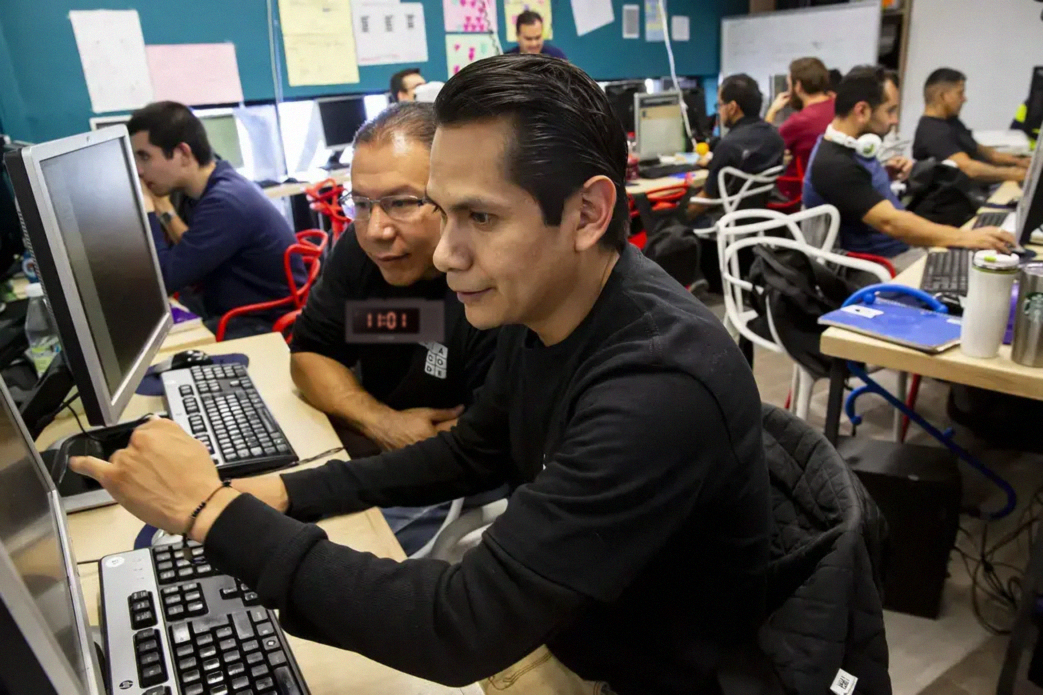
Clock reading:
{"hour": 11, "minute": 1}
